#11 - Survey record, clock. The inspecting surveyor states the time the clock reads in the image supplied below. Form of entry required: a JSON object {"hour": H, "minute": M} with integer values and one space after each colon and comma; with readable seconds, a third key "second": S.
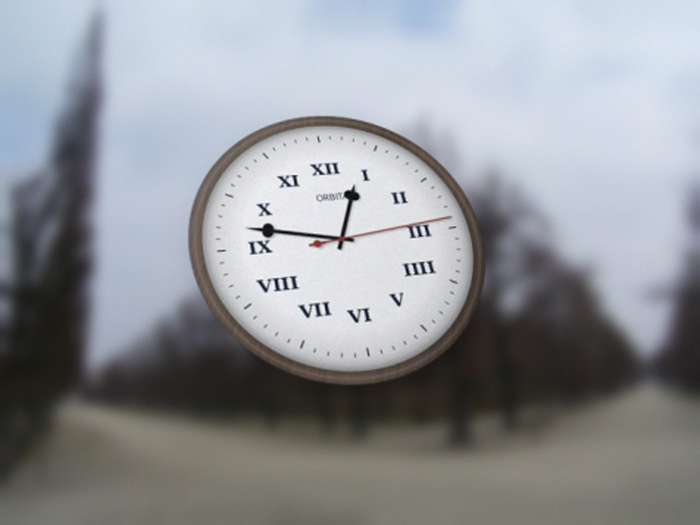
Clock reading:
{"hour": 12, "minute": 47, "second": 14}
